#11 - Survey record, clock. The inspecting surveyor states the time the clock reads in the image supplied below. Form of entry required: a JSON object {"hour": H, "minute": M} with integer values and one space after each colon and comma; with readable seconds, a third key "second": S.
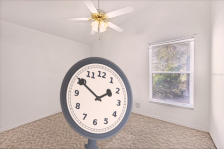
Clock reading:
{"hour": 1, "minute": 50}
